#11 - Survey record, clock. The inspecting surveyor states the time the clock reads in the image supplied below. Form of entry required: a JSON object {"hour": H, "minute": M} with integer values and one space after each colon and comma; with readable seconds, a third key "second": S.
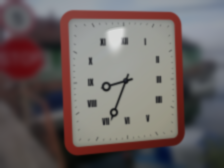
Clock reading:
{"hour": 8, "minute": 34}
